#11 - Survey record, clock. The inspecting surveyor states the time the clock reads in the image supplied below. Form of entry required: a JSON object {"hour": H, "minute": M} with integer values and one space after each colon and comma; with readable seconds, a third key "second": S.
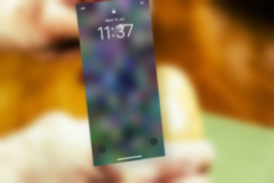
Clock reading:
{"hour": 11, "minute": 37}
